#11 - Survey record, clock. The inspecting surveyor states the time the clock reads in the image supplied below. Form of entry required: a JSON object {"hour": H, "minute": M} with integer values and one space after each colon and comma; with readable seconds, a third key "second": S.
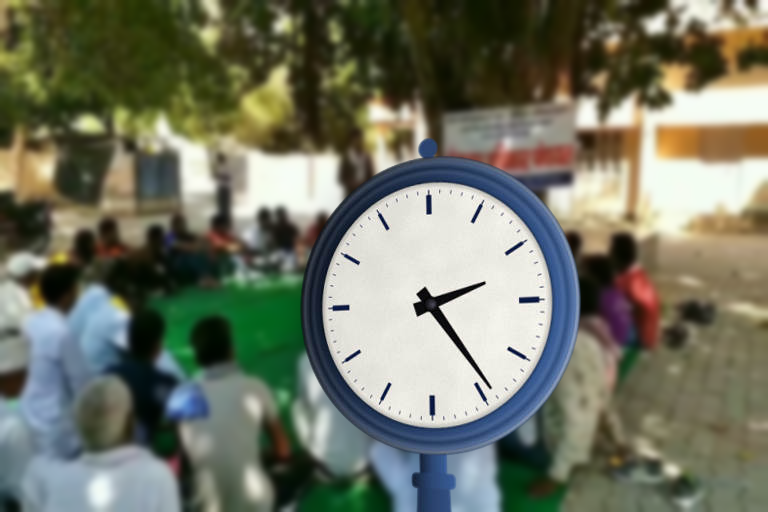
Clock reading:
{"hour": 2, "minute": 24}
